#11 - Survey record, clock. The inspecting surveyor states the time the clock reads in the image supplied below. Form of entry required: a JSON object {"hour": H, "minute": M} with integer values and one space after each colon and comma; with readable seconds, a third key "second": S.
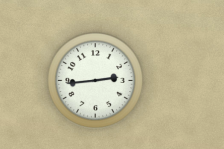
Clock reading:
{"hour": 2, "minute": 44}
